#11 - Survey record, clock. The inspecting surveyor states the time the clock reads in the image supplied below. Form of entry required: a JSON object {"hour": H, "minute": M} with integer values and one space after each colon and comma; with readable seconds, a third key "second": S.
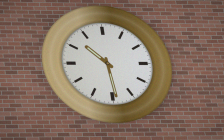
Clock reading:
{"hour": 10, "minute": 29}
